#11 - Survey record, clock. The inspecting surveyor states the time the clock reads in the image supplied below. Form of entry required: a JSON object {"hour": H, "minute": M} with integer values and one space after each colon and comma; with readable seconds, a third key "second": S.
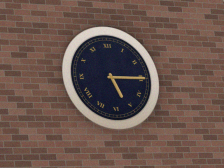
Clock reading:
{"hour": 5, "minute": 15}
